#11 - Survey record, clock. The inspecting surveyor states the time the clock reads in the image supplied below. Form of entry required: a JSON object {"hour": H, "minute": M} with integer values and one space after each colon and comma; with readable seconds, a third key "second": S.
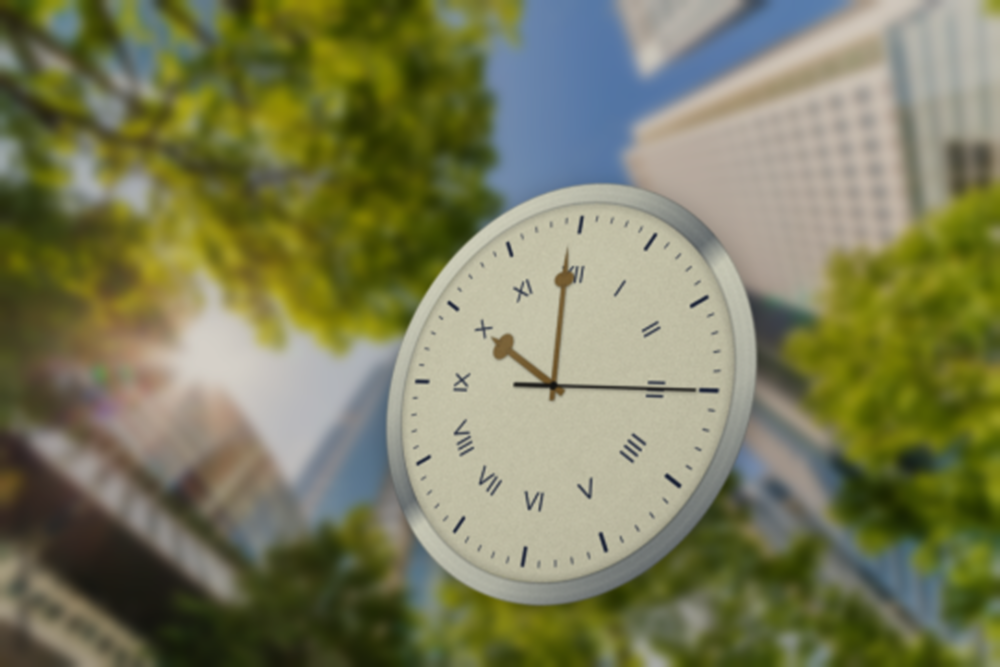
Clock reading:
{"hour": 9, "minute": 59, "second": 15}
